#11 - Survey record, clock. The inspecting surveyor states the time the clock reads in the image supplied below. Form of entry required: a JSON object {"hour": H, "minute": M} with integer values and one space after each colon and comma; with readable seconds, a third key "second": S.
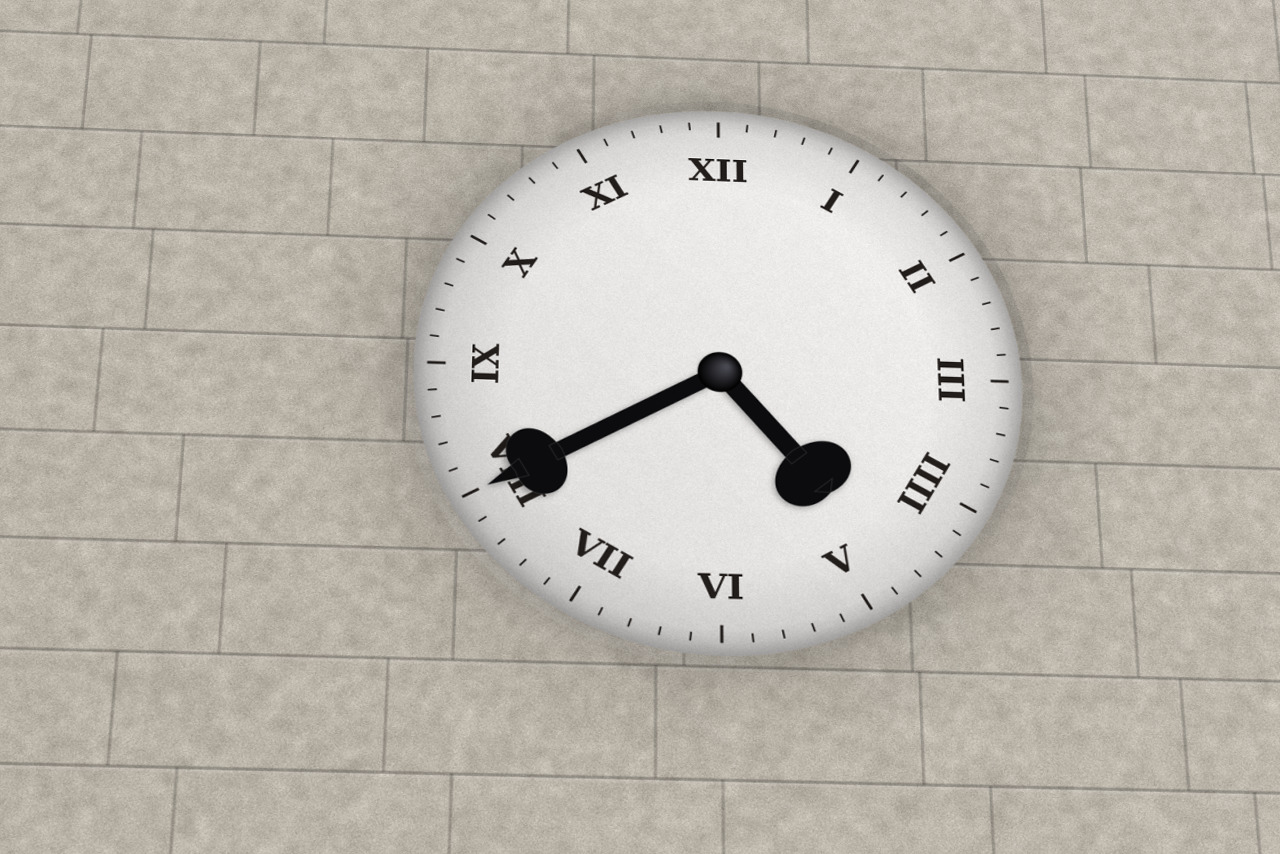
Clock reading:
{"hour": 4, "minute": 40}
